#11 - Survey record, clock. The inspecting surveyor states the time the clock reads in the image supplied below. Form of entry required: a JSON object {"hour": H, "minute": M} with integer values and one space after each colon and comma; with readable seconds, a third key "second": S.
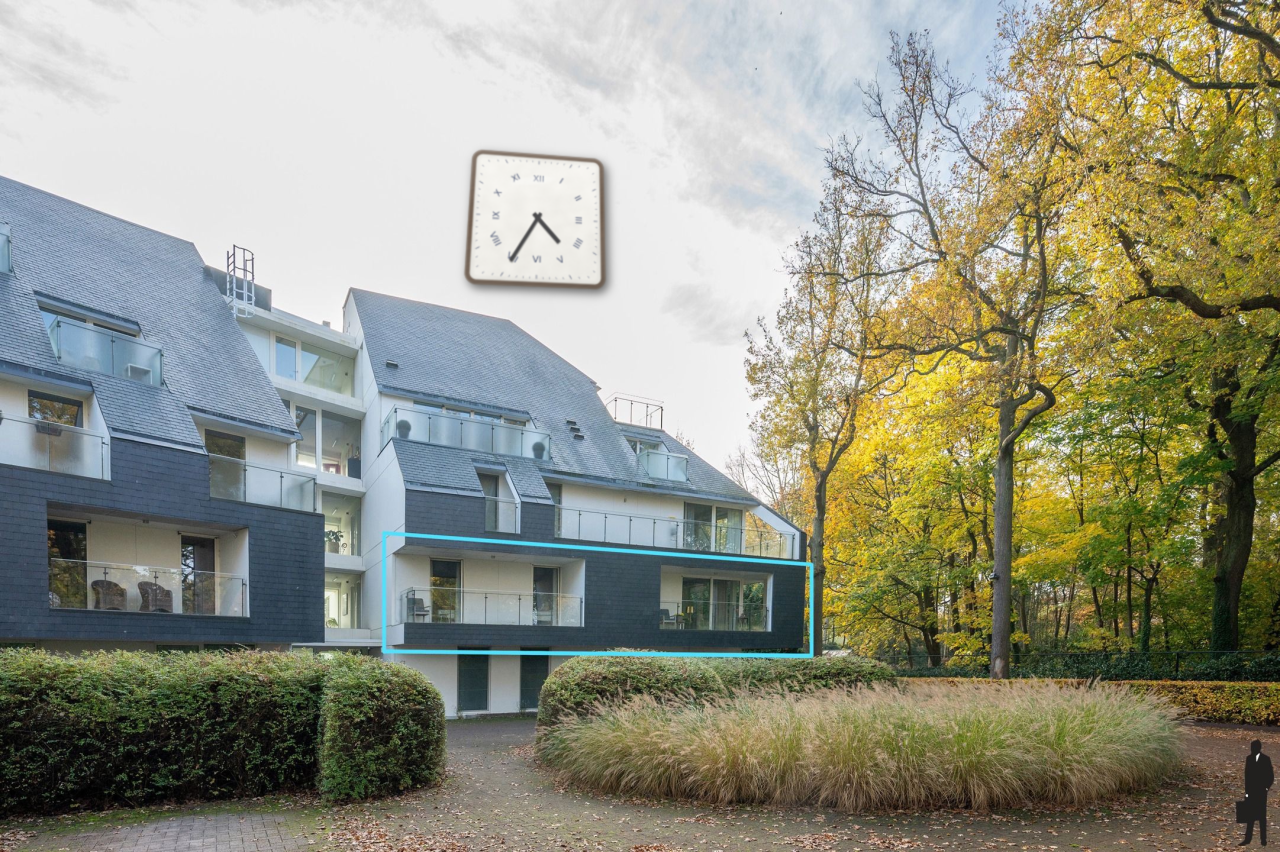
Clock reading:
{"hour": 4, "minute": 35}
